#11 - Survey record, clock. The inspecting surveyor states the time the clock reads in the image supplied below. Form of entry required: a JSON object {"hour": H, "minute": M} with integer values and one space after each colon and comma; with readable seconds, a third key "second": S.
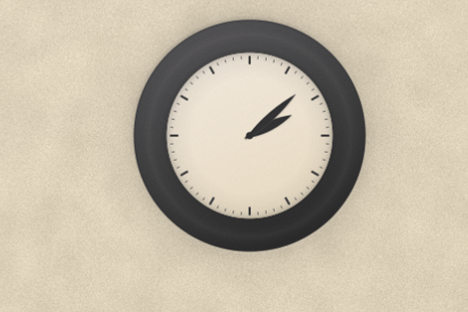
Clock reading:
{"hour": 2, "minute": 8}
